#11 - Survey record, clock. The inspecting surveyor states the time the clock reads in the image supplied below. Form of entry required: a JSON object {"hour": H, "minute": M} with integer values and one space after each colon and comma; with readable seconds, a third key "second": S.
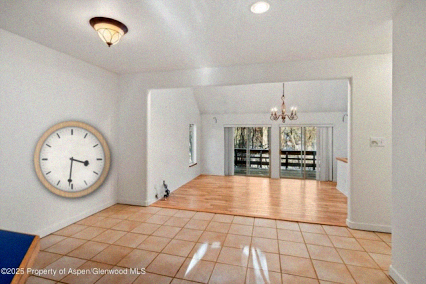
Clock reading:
{"hour": 3, "minute": 31}
